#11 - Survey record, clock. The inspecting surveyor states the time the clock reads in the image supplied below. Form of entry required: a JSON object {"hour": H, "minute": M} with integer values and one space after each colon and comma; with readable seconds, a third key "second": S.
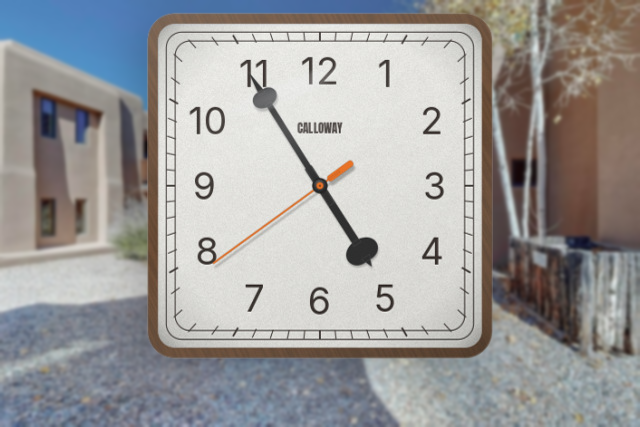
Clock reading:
{"hour": 4, "minute": 54, "second": 39}
